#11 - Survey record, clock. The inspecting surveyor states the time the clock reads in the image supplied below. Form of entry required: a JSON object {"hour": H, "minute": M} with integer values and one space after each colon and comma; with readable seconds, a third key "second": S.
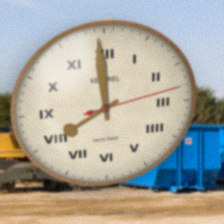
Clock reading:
{"hour": 7, "minute": 59, "second": 13}
